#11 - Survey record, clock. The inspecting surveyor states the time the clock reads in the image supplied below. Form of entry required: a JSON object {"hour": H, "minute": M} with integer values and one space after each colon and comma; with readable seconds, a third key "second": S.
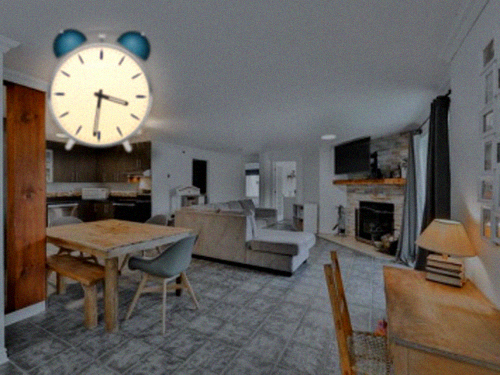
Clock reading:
{"hour": 3, "minute": 31}
